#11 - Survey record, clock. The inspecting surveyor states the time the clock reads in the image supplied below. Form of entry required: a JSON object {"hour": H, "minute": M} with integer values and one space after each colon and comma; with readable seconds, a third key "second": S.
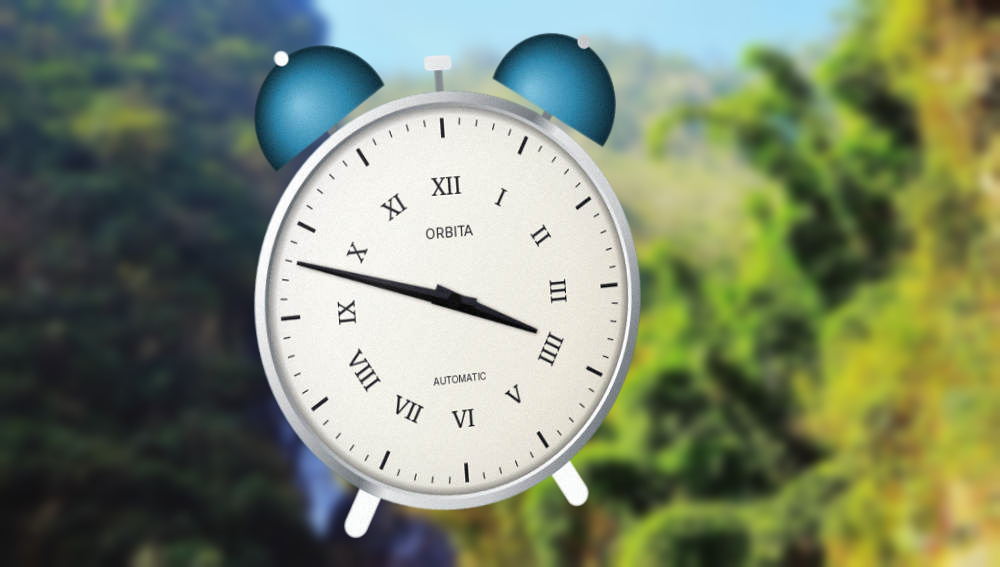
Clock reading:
{"hour": 3, "minute": 48}
